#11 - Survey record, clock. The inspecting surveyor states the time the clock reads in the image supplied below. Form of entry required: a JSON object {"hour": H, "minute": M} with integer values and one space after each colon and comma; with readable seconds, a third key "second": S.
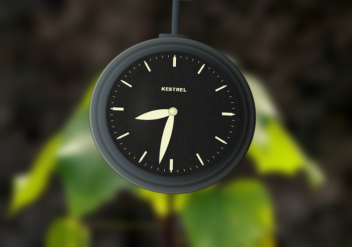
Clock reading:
{"hour": 8, "minute": 32}
